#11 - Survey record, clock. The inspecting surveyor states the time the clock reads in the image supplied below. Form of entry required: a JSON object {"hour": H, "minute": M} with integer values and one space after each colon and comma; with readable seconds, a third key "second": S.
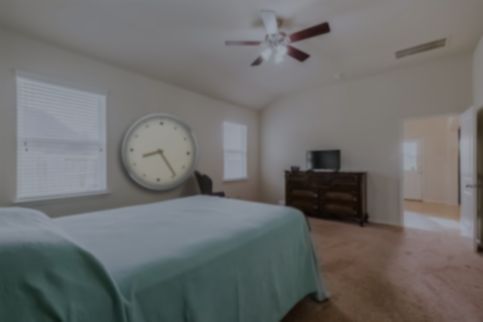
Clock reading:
{"hour": 8, "minute": 24}
